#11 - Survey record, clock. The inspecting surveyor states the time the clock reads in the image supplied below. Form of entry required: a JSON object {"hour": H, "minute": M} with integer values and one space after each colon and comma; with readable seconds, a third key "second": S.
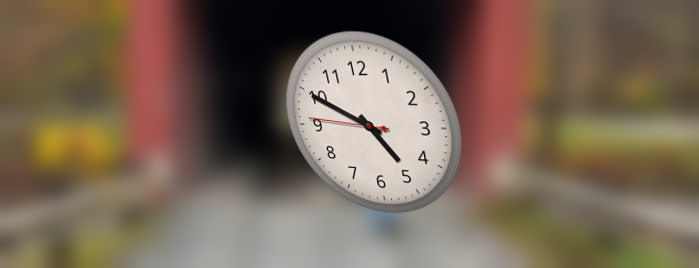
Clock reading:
{"hour": 4, "minute": 49, "second": 46}
